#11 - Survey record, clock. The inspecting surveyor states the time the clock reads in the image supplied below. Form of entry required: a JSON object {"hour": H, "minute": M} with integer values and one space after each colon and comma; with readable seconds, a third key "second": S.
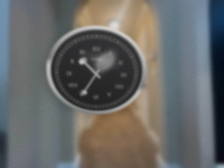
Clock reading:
{"hour": 10, "minute": 35}
